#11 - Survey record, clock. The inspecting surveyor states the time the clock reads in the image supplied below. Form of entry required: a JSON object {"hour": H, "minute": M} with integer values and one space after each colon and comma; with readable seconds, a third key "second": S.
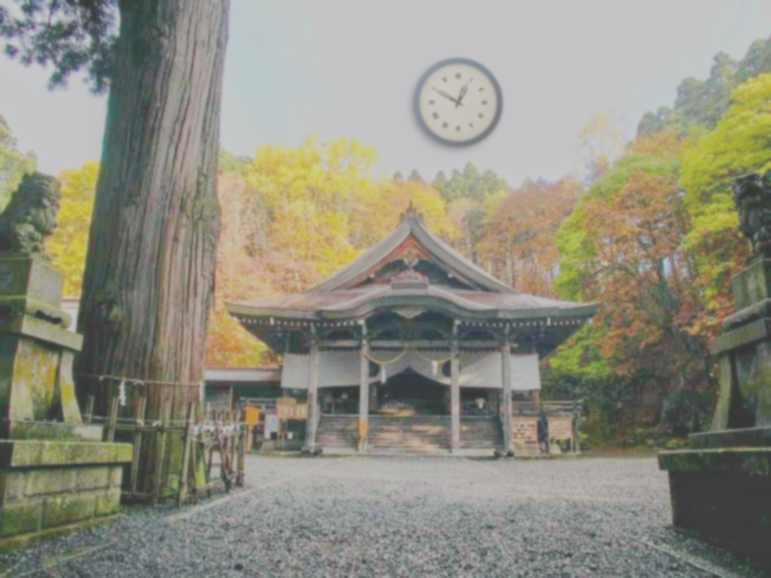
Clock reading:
{"hour": 12, "minute": 50}
